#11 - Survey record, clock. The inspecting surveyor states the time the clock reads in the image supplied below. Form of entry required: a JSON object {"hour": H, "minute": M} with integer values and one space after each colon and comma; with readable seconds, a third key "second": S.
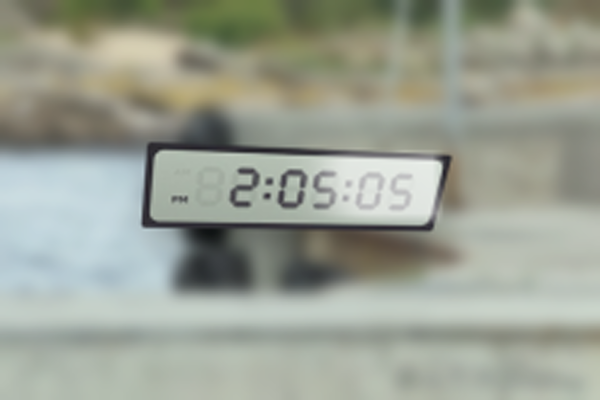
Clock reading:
{"hour": 2, "minute": 5, "second": 5}
